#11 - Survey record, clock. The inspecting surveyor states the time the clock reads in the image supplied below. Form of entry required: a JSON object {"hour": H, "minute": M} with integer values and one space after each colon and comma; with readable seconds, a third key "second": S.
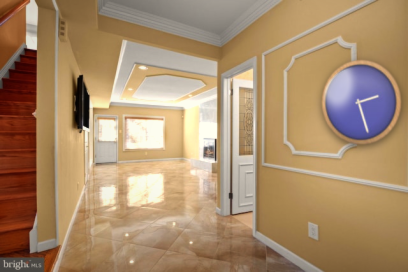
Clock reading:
{"hour": 2, "minute": 27}
